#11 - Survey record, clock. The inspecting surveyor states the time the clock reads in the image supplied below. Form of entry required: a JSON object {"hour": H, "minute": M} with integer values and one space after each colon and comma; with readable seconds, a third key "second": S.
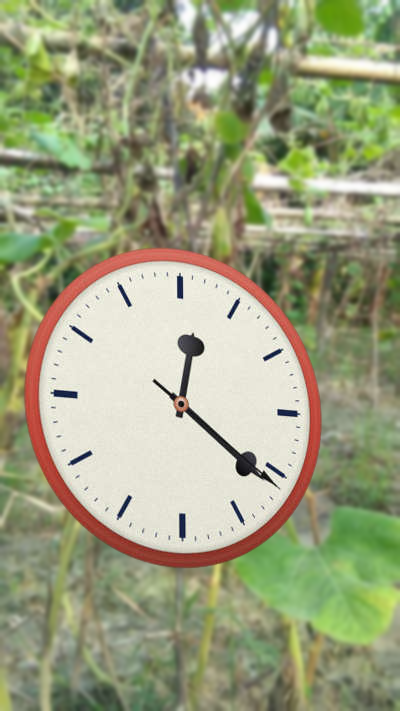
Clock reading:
{"hour": 12, "minute": 21, "second": 21}
